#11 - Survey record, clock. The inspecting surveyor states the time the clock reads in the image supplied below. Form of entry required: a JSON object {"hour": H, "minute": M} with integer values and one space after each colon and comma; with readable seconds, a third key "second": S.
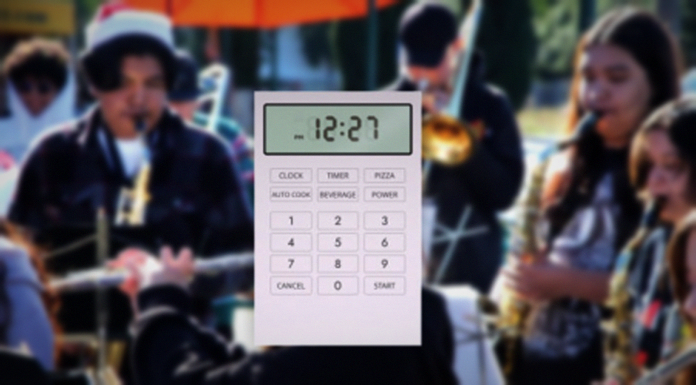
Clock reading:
{"hour": 12, "minute": 27}
